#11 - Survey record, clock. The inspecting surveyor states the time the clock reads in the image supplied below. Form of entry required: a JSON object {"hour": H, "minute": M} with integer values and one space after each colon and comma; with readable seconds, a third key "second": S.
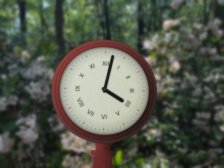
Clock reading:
{"hour": 4, "minute": 2}
